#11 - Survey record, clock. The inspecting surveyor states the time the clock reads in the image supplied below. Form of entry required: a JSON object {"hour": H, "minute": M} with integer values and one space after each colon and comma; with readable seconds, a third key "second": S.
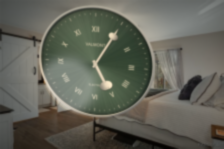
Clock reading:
{"hour": 5, "minute": 5}
